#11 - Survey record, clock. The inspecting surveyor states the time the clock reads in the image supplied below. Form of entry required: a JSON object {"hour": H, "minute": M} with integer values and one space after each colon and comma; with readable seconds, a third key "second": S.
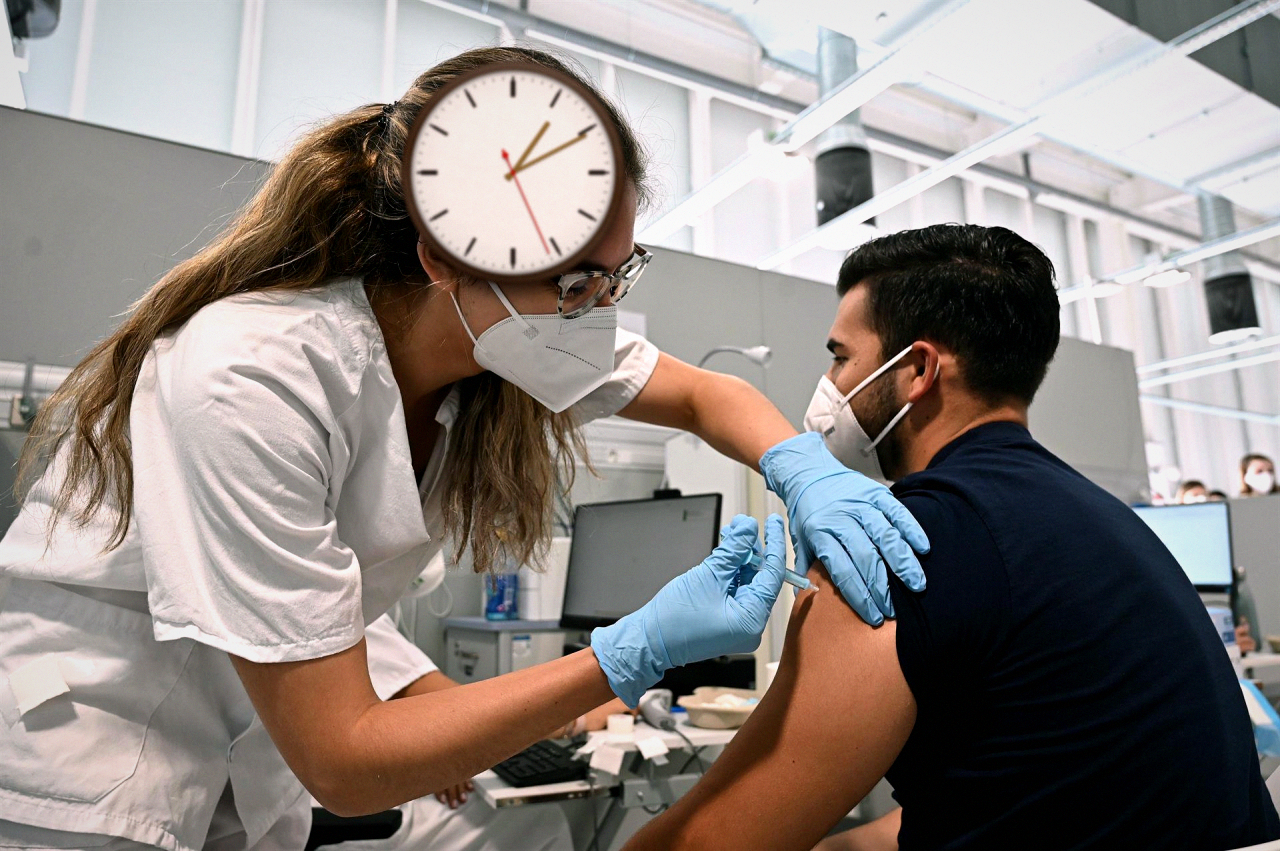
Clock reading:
{"hour": 1, "minute": 10, "second": 26}
